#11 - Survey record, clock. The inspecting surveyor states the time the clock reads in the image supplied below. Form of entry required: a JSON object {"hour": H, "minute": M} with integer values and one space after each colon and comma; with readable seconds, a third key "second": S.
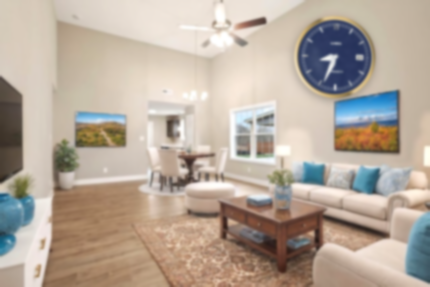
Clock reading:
{"hour": 8, "minute": 34}
